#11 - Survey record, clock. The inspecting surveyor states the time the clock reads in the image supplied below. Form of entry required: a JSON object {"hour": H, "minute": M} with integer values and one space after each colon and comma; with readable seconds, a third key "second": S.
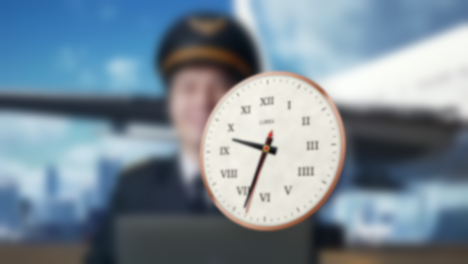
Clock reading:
{"hour": 9, "minute": 33, "second": 33}
